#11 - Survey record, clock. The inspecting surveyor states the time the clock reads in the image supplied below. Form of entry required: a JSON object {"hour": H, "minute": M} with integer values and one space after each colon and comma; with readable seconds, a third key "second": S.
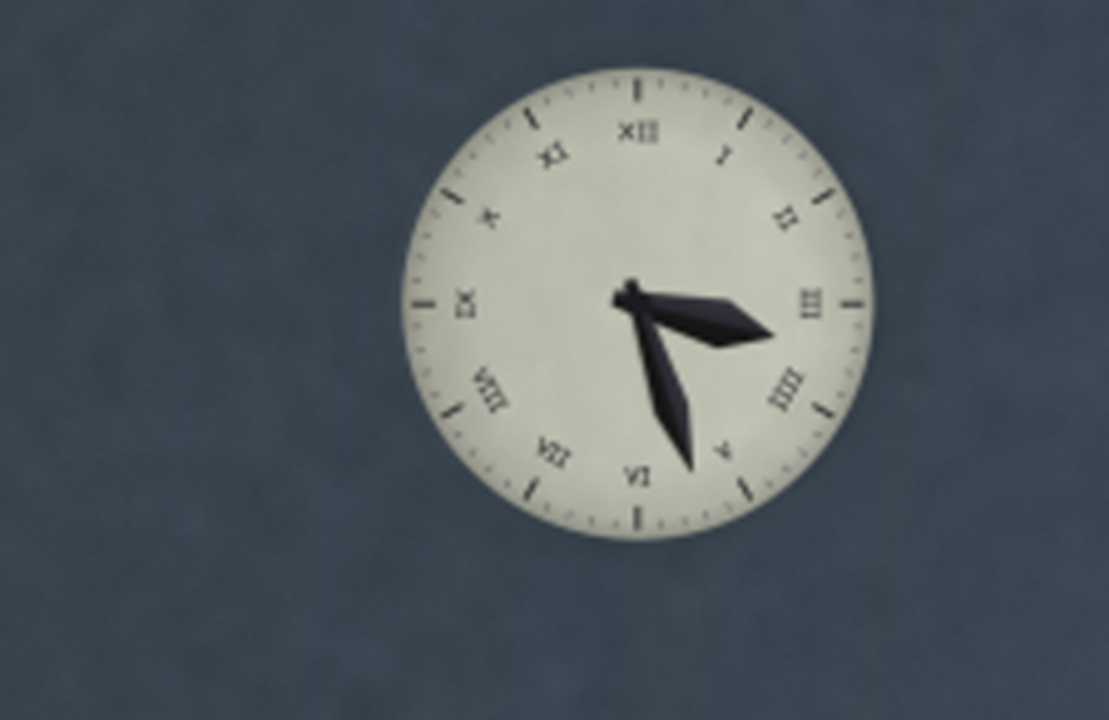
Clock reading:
{"hour": 3, "minute": 27}
